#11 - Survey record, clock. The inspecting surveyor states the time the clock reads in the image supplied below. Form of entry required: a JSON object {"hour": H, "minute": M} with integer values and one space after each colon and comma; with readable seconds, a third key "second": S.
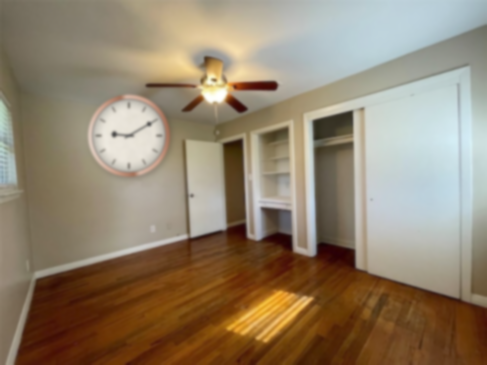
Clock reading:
{"hour": 9, "minute": 10}
